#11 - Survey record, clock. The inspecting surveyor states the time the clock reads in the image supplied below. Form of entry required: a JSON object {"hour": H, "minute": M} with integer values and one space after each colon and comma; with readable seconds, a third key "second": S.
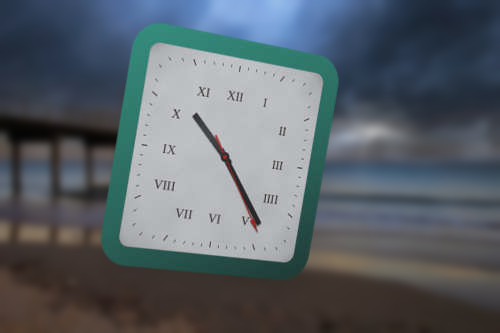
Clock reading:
{"hour": 10, "minute": 23, "second": 24}
